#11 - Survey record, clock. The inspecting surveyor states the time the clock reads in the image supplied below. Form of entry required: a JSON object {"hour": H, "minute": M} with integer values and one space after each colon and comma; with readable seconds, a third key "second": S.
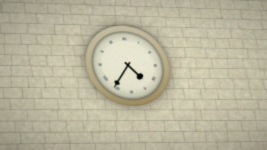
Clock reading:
{"hour": 4, "minute": 36}
